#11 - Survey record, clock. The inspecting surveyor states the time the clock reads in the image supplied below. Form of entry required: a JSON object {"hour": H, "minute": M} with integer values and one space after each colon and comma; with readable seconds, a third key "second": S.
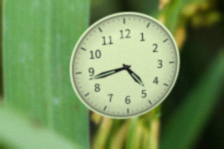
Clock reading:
{"hour": 4, "minute": 43}
